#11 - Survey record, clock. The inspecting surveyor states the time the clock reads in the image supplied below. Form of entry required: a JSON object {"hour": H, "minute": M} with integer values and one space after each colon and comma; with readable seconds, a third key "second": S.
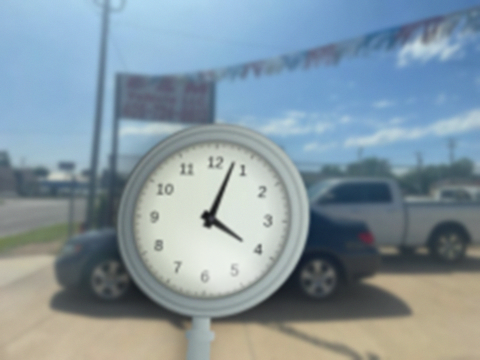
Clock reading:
{"hour": 4, "minute": 3}
